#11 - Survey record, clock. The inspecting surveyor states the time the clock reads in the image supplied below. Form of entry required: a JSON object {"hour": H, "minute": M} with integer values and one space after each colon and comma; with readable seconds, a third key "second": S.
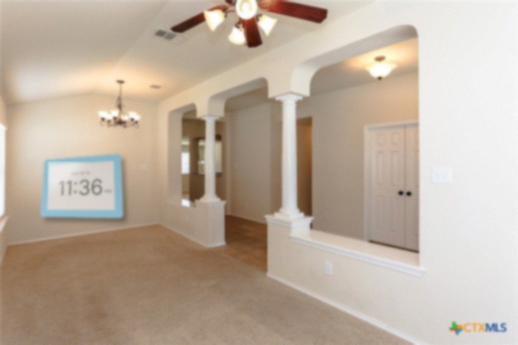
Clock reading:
{"hour": 11, "minute": 36}
